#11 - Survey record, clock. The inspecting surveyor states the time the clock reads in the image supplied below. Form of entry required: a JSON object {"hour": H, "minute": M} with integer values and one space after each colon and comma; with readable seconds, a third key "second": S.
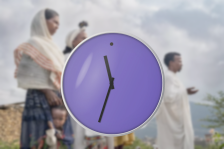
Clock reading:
{"hour": 11, "minute": 33}
